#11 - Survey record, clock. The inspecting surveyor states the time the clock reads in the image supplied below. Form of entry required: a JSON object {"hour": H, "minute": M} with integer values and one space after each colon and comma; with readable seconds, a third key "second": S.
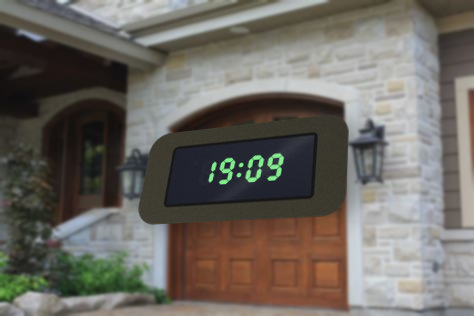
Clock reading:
{"hour": 19, "minute": 9}
